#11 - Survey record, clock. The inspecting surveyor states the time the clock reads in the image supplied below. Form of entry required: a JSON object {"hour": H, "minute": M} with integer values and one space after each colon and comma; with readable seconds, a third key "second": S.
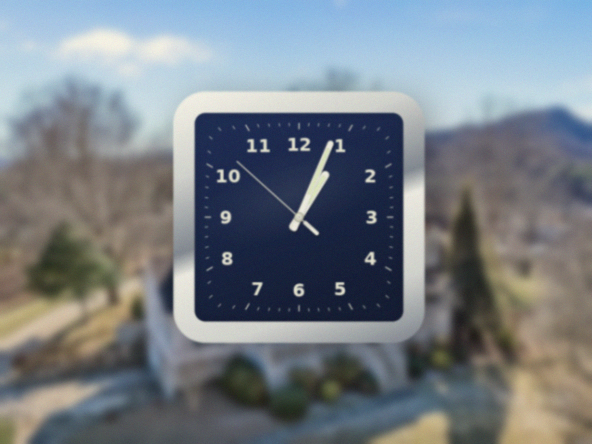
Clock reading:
{"hour": 1, "minute": 3, "second": 52}
